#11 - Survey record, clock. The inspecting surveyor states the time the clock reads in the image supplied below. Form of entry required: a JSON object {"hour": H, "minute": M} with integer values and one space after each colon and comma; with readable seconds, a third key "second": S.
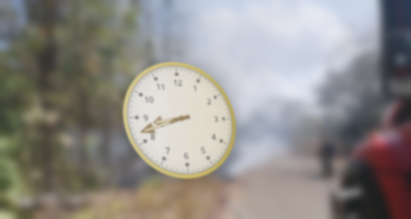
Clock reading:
{"hour": 8, "minute": 42}
